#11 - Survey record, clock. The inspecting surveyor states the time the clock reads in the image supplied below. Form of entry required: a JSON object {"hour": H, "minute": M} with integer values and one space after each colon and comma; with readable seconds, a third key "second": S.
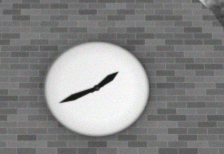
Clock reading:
{"hour": 1, "minute": 41}
